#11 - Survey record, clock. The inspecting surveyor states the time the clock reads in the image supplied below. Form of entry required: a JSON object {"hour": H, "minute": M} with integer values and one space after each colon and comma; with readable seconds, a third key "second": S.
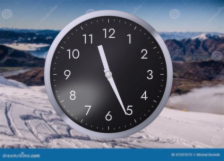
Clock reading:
{"hour": 11, "minute": 26}
